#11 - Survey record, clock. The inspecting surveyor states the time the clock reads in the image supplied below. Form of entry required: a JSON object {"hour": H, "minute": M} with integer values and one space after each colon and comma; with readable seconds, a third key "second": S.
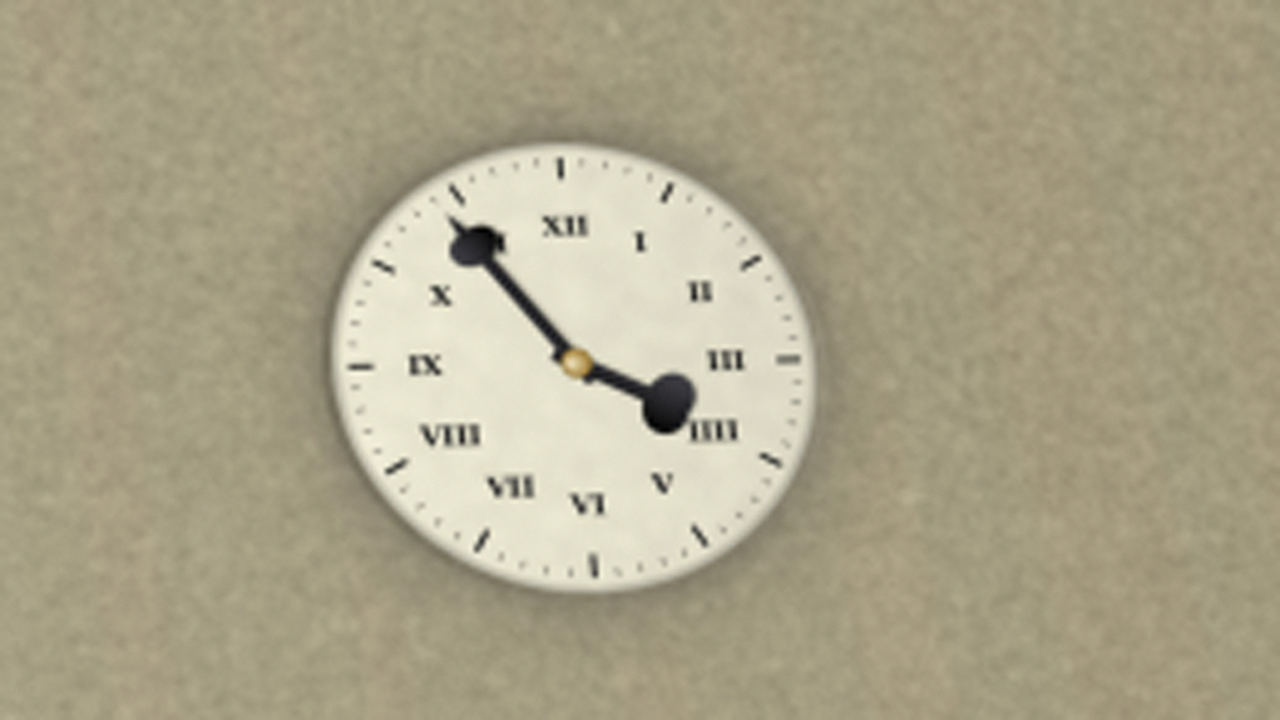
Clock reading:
{"hour": 3, "minute": 54}
